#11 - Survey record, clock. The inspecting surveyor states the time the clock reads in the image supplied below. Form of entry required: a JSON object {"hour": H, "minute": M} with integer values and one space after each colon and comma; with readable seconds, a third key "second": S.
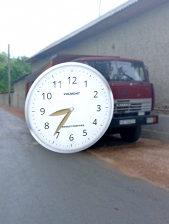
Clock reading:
{"hour": 8, "minute": 36}
